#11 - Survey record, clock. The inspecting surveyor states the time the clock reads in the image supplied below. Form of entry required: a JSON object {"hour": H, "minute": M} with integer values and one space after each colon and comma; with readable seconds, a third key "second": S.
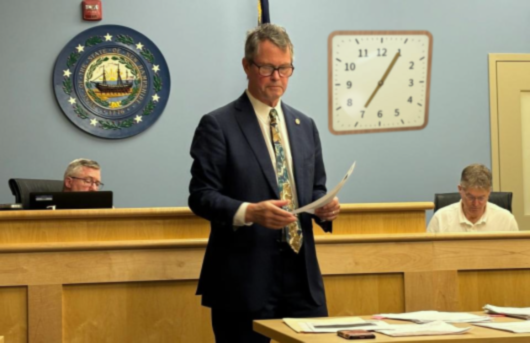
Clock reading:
{"hour": 7, "minute": 5}
